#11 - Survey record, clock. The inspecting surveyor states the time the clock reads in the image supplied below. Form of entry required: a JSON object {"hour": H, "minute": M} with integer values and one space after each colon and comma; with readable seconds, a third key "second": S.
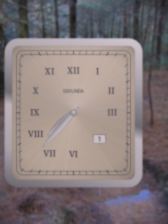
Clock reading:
{"hour": 7, "minute": 37}
